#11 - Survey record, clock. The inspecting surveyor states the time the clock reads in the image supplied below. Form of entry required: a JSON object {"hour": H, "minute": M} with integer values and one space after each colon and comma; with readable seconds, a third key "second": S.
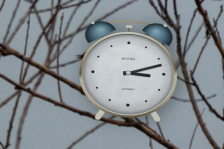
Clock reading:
{"hour": 3, "minute": 12}
